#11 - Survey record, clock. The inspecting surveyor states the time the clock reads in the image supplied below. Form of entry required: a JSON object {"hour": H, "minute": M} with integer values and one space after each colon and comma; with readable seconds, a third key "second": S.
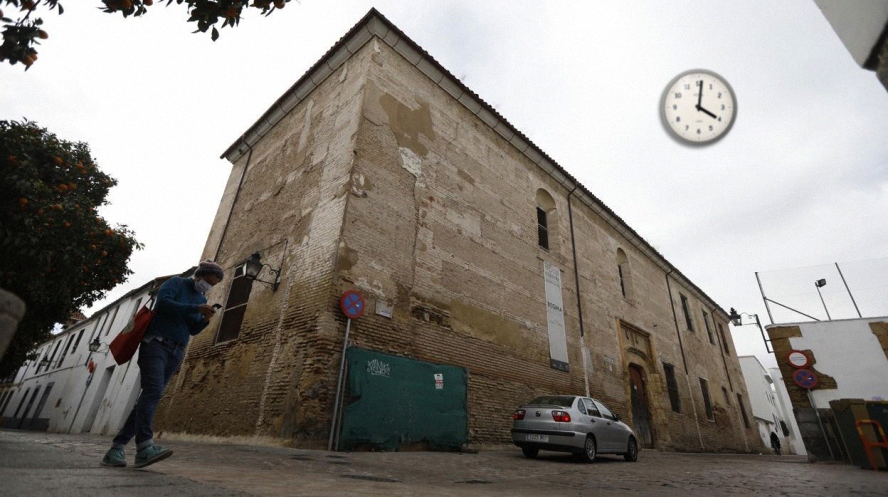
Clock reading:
{"hour": 4, "minute": 1}
